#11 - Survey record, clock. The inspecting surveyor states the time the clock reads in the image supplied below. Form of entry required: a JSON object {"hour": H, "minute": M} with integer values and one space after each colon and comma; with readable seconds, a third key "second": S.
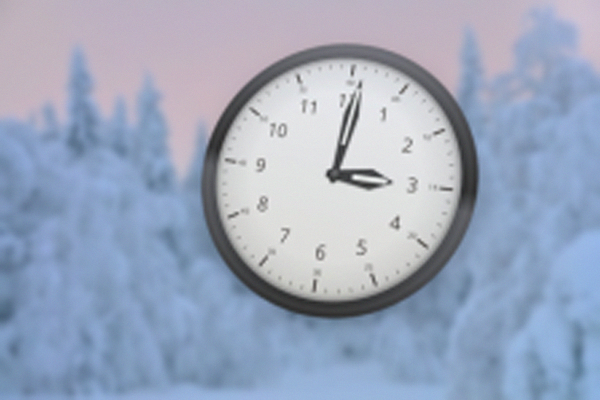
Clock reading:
{"hour": 3, "minute": 1}
